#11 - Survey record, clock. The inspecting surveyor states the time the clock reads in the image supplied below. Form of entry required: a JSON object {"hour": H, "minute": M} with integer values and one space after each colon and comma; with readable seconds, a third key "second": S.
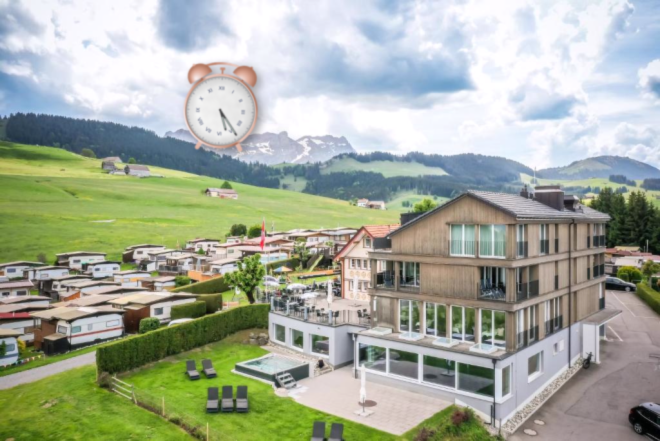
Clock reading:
{"hour": 5, "minute": 24}
